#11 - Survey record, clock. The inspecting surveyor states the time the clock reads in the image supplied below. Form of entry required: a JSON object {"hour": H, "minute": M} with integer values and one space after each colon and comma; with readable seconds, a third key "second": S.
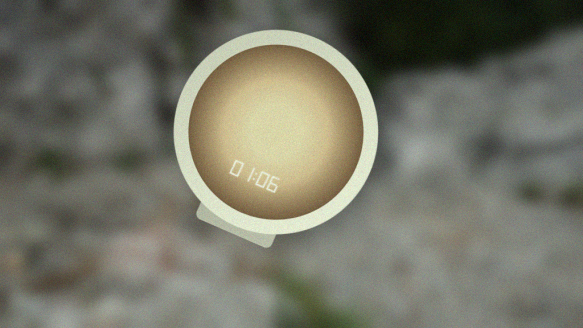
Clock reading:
{"hour": 1, "minute": 6}
